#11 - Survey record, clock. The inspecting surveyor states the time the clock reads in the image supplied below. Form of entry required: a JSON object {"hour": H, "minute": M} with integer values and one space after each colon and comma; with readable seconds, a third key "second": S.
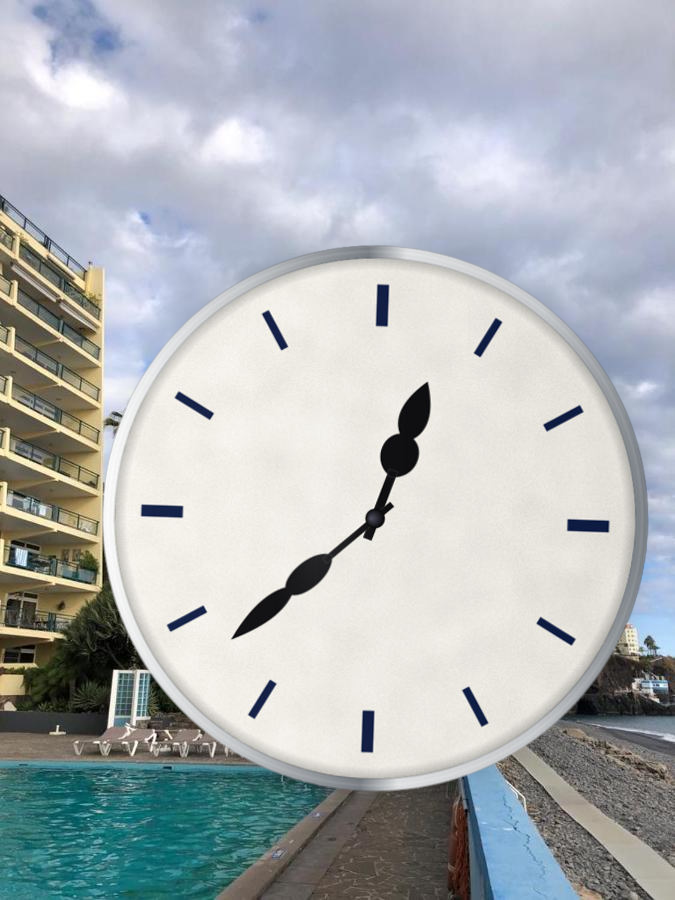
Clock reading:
{"hour": 12, "minute": 38}
